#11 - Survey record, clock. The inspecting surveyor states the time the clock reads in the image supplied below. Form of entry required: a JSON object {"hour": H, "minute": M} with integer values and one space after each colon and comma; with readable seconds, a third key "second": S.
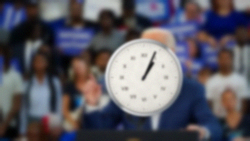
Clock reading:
{"hour": 1, "minute": 4}
